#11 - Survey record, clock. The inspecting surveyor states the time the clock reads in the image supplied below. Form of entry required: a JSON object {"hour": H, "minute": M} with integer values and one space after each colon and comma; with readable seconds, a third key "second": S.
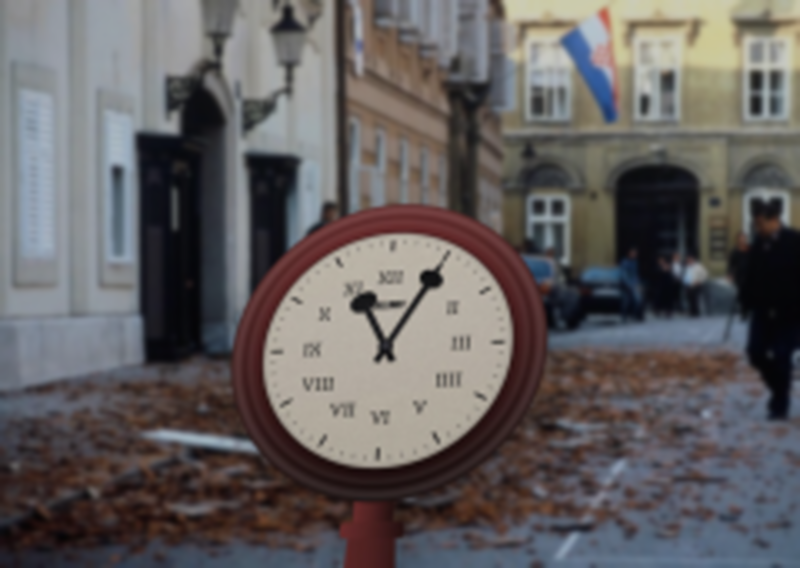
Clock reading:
{"hour": 11, "minute": 5}
